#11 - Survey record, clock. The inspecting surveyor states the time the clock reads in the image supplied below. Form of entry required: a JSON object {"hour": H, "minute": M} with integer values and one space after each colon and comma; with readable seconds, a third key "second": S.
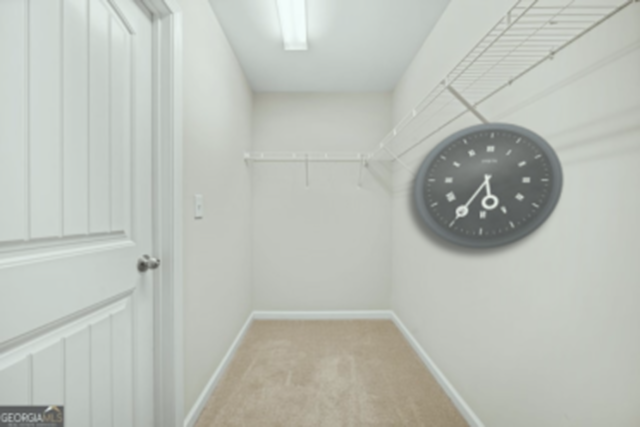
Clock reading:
{"hour": 5, "minute": 35}
